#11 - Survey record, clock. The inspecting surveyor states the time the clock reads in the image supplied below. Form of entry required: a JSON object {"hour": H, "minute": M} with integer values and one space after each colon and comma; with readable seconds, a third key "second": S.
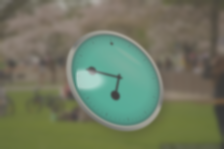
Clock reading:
{"hour": 6, "minute": 47}
